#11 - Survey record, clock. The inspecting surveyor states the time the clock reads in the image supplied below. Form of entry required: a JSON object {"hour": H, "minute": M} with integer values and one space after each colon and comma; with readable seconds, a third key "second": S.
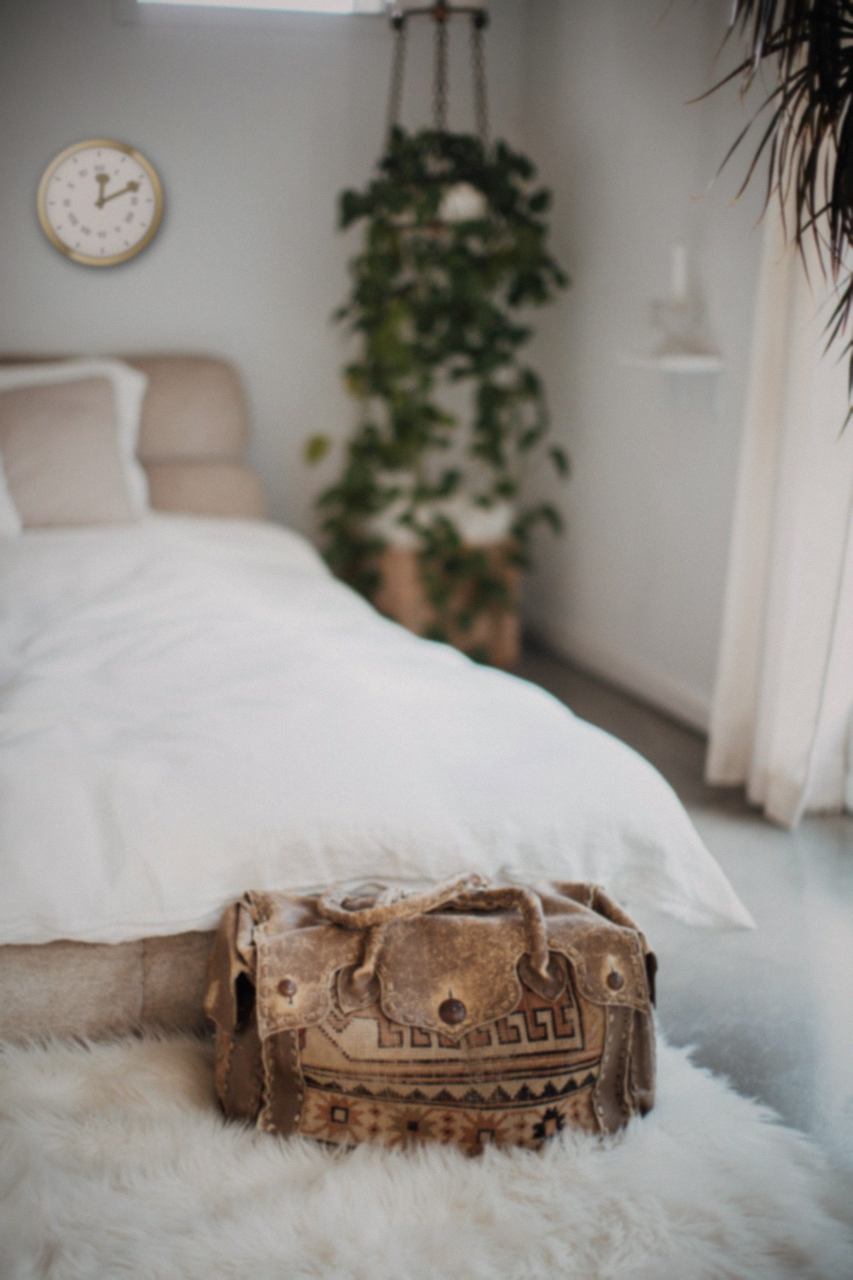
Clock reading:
{"hour": 12, "minute": 11}
